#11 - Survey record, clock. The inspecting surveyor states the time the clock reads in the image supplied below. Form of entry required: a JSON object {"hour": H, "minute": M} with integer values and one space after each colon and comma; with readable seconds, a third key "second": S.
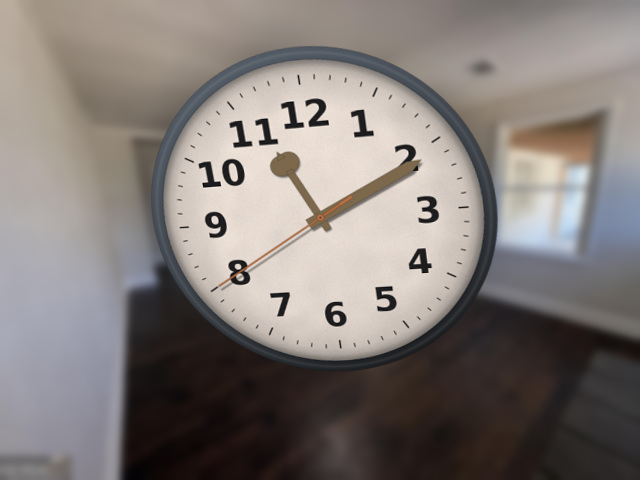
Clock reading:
{"hour": 11, "minute": 10, "second": 40}
